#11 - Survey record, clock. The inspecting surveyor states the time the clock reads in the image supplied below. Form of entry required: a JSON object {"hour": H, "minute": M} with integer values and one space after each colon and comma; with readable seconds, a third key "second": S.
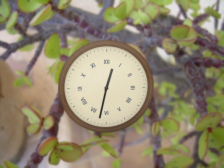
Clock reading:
{"hour": 12, "minute": 32}
